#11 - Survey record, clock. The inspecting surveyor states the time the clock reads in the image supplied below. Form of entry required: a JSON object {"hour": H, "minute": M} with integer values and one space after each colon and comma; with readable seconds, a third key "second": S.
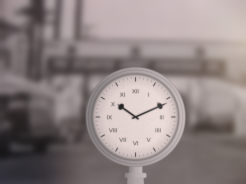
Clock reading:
{"hour": 10, "minute": 11}
